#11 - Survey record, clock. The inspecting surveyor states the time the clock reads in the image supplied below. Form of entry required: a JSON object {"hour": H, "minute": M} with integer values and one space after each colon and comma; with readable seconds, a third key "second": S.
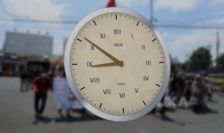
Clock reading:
{"hour": 8, "minute": 51}
